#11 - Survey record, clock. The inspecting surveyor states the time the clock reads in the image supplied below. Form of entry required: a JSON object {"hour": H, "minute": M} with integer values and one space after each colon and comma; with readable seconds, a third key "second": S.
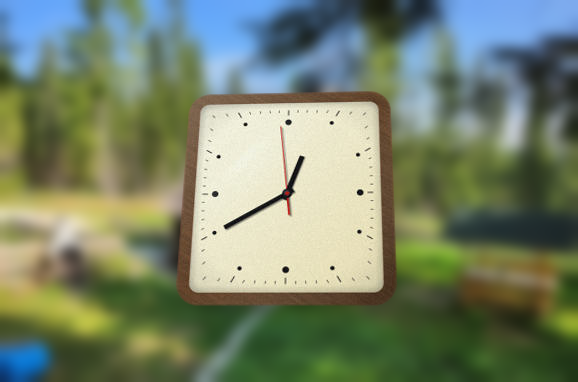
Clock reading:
{"hour": 12, "minute": 39, "second": 59}
